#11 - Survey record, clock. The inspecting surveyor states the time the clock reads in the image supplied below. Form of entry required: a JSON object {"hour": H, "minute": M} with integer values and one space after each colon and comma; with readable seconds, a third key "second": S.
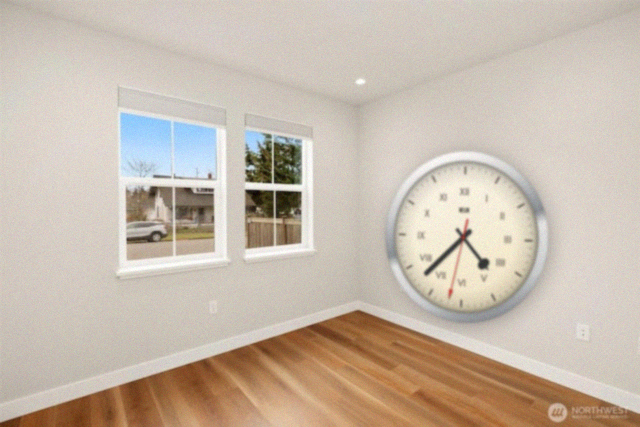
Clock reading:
{"hour": 4, "minute": 37, "second": 32}
